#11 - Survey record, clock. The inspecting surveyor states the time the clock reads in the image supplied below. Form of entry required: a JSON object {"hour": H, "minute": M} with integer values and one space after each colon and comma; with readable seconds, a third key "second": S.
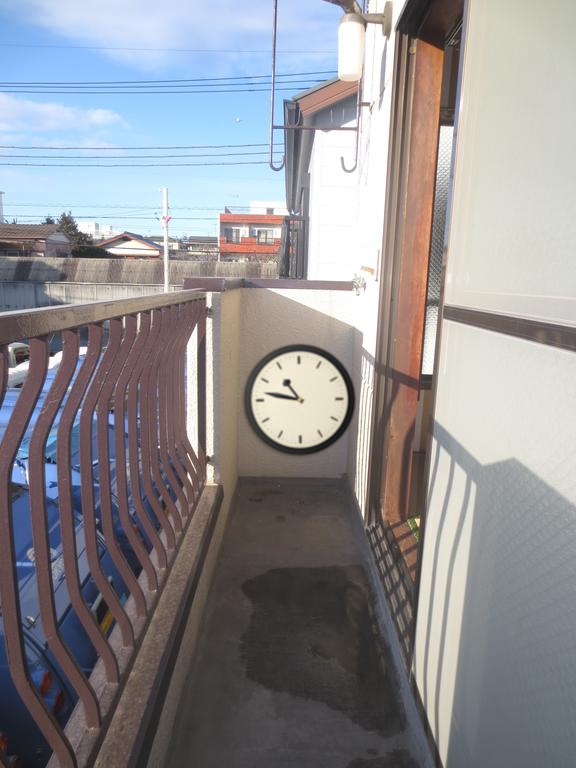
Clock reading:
{"hour": 10, "minute": 47}
